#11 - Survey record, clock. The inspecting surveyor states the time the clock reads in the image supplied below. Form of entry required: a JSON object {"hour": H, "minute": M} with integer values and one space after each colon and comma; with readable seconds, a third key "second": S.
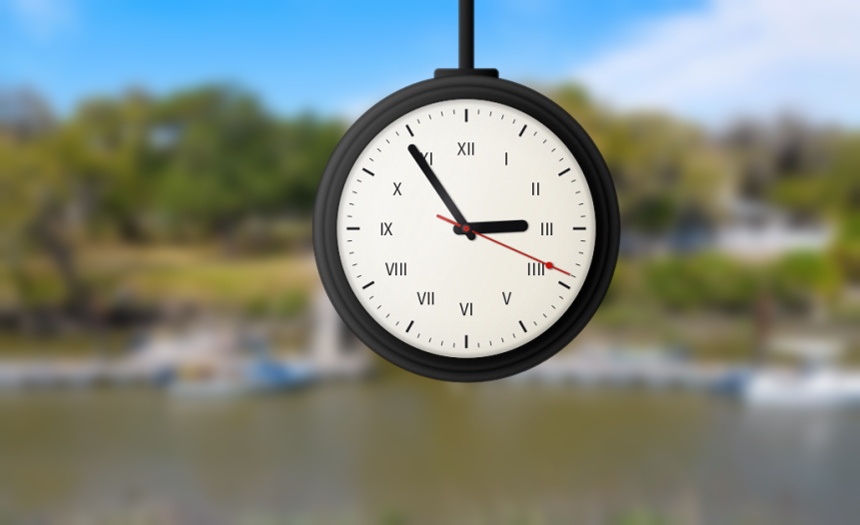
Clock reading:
{"hour": 2, "minute": 54, "second": 19}
